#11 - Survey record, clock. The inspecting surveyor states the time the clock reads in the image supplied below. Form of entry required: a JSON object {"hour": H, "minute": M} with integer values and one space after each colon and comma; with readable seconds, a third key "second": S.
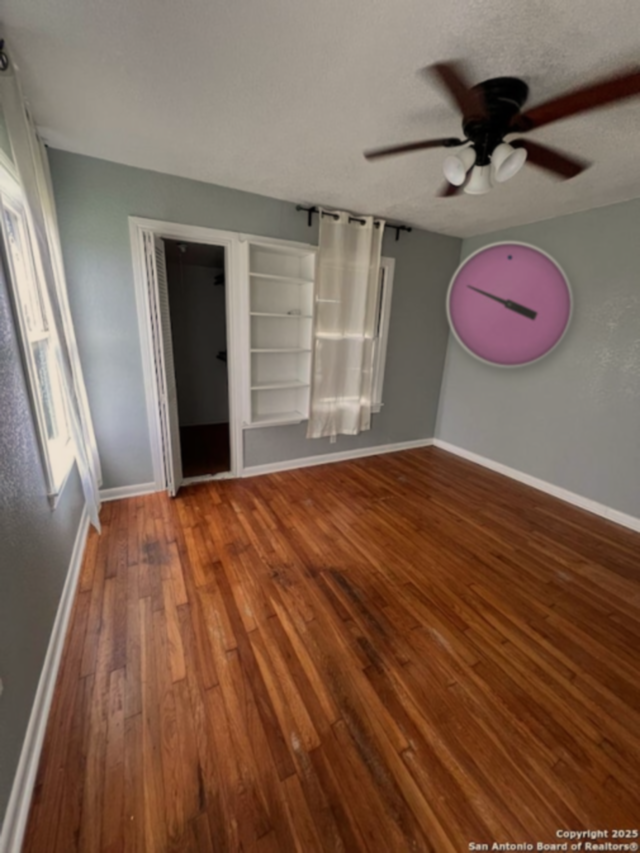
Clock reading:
{"hour": 3, "minute": 49}
